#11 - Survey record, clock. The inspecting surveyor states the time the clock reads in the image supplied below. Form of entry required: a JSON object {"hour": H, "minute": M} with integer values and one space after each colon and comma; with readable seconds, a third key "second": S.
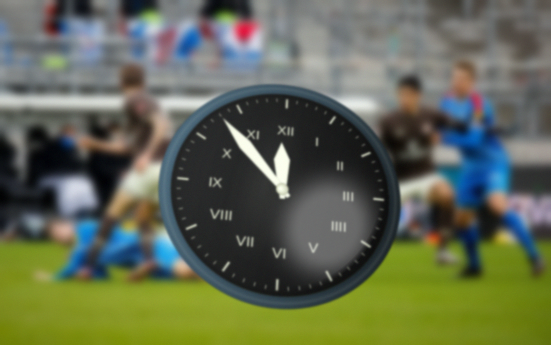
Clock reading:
{"hour": 11, "minute": 53}
